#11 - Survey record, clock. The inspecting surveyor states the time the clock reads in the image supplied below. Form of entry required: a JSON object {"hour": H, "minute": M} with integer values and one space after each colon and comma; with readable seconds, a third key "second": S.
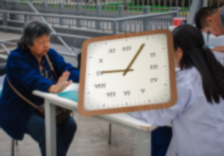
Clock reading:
{"hour": 9, "minute": 5}
